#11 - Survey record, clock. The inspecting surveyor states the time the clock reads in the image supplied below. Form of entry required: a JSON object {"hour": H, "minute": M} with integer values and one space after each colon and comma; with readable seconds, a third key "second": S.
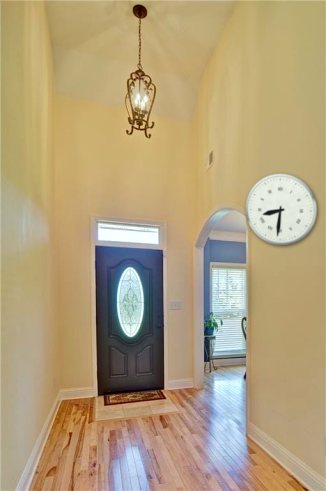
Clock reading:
{"hour": 8, "minute": 31}
